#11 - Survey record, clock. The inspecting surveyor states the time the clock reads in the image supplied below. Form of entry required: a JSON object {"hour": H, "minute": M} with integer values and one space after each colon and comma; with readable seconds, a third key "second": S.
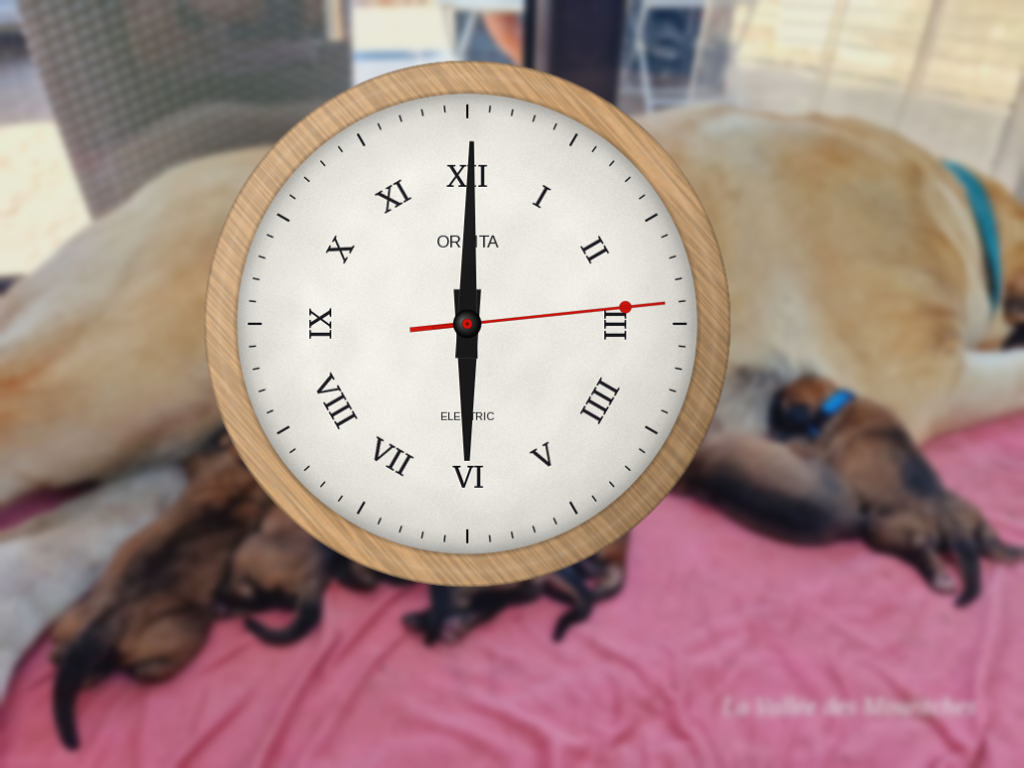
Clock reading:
{"hour": 6, "minute": 0, "second": 14}
